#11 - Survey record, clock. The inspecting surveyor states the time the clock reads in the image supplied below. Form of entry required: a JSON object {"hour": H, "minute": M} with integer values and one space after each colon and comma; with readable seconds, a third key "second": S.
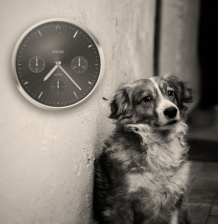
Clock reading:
{"hour": 7, "minute": 23}
